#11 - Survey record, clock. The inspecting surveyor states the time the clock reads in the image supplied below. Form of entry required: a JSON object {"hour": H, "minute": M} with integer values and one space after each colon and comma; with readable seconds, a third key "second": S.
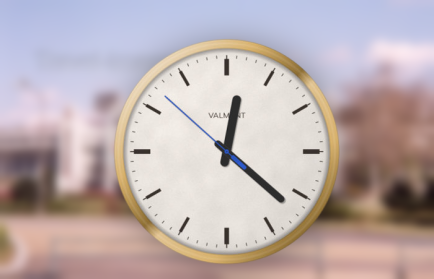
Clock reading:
{"hour": 12, "minute": 21, "second": 52}
